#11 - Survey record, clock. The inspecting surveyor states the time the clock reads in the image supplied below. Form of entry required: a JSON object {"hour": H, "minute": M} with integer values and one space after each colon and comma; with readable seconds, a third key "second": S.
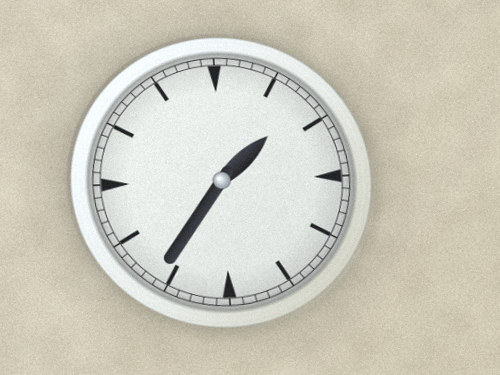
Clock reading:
{"hour": 1, "minute": 36}
